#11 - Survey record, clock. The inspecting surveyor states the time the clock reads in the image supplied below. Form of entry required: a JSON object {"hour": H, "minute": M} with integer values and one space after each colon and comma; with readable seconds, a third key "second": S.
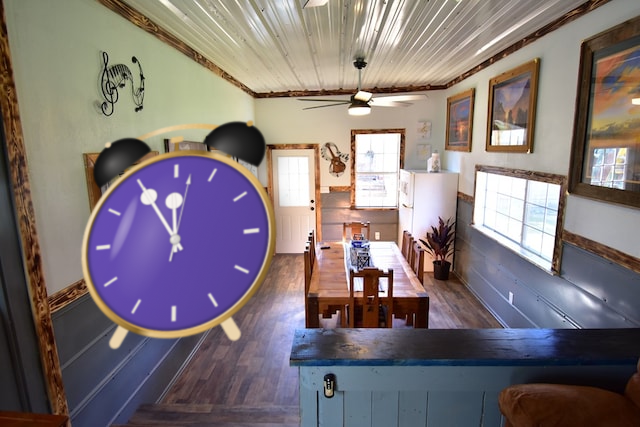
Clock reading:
{"hour": 11, "minute": 55, "second": 2}
